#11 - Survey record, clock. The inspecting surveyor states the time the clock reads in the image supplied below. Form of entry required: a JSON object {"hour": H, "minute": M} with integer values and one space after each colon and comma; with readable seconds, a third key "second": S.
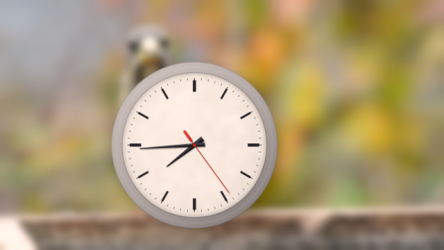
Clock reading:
{"hour": 7, "minute": 44, "second": 24}
